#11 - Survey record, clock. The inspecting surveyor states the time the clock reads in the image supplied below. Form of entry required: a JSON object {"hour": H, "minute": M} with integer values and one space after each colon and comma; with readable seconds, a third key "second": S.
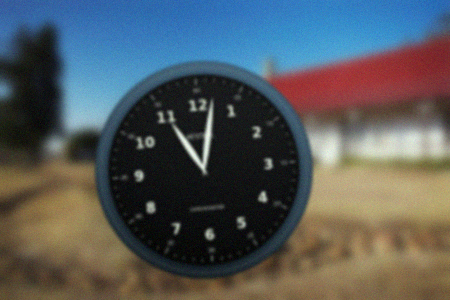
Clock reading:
{"hour": 11, "minute": 2}
